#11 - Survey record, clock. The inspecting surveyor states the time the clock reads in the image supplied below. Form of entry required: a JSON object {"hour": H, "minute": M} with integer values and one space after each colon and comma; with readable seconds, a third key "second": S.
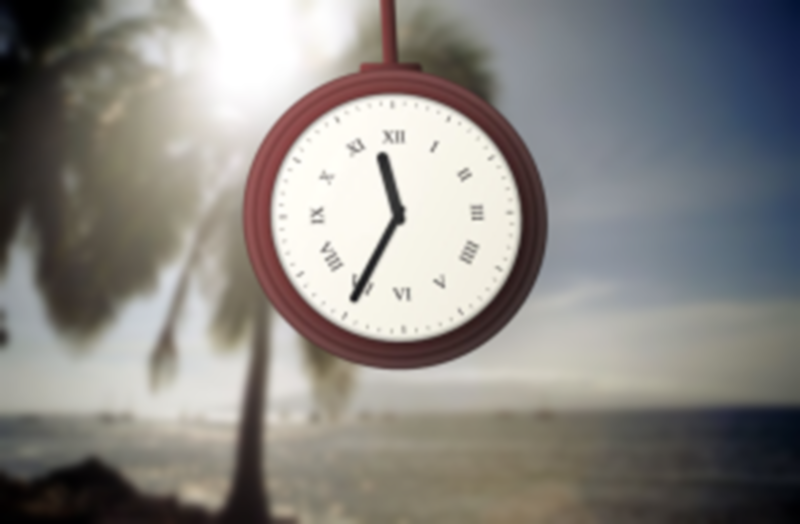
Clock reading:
{"hour": 11, "minute": 35}
